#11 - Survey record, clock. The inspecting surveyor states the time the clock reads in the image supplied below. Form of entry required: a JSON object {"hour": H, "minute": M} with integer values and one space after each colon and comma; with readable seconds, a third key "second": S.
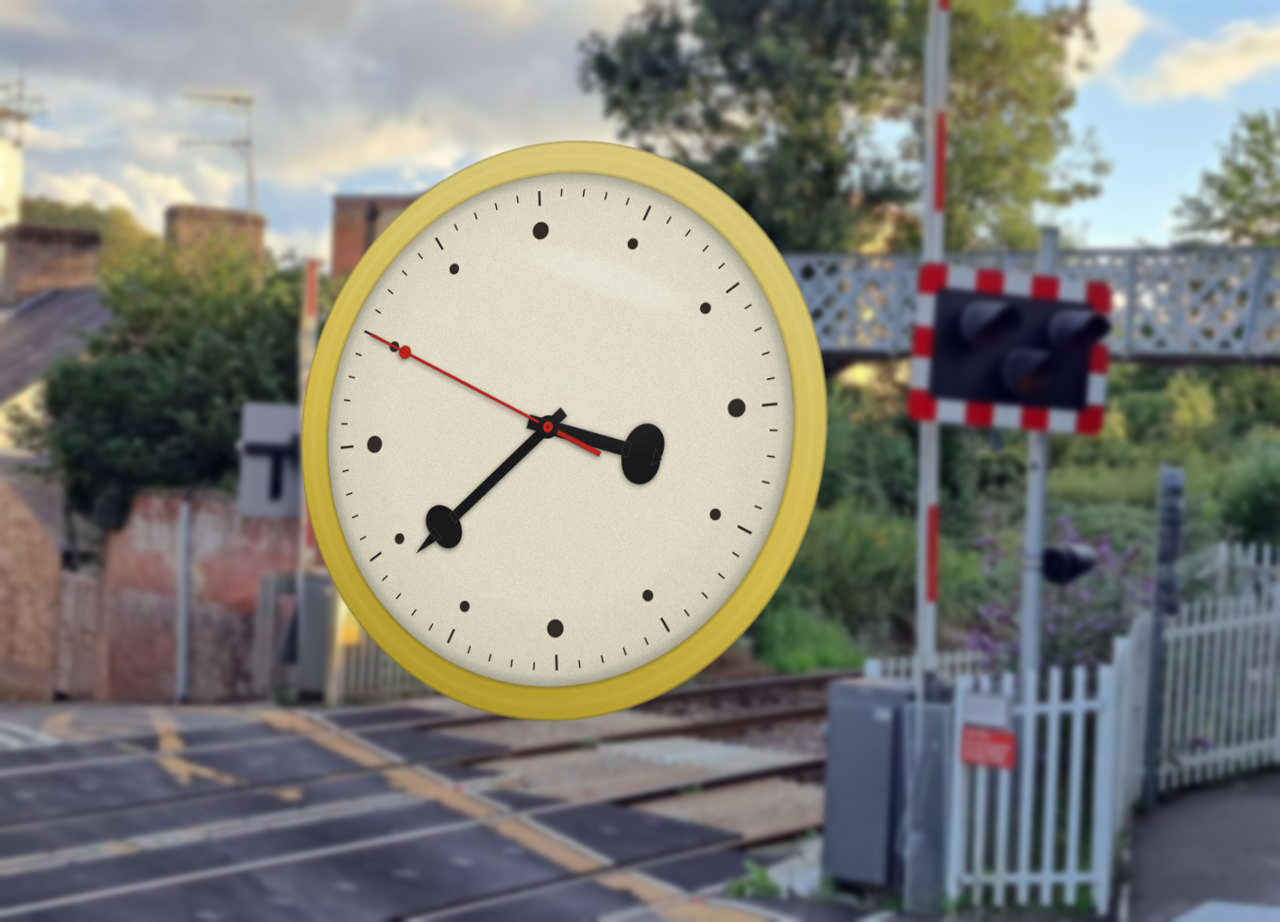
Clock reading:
{"hour": 3, "minute": 38, "second": 50}
